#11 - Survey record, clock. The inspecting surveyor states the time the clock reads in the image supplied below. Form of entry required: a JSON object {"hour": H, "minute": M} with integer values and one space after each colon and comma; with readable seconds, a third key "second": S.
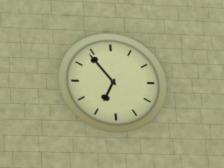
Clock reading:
{"hour": 6, "minute": 54}
